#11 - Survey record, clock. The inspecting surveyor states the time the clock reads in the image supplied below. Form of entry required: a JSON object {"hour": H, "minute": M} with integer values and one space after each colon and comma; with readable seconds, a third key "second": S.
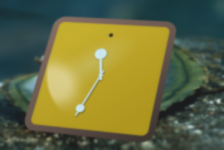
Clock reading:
{"hour": 11, "minute": 33}
